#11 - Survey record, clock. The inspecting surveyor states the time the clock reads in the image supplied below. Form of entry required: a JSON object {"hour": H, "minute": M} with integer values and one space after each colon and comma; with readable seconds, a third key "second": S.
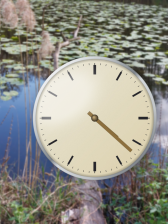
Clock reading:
{"hour": 4, "minute": 22}
